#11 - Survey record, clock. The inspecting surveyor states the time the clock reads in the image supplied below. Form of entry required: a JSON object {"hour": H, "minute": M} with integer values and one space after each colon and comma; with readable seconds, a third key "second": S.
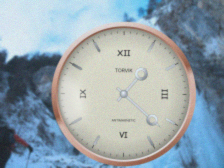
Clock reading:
{"hour": 1, "minute": 22}
